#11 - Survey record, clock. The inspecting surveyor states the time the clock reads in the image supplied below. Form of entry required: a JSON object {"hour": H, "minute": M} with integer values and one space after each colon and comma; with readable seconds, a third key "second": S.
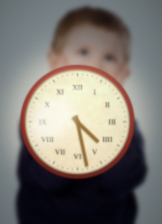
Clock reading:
{"hour": 4, "minute": 28}
